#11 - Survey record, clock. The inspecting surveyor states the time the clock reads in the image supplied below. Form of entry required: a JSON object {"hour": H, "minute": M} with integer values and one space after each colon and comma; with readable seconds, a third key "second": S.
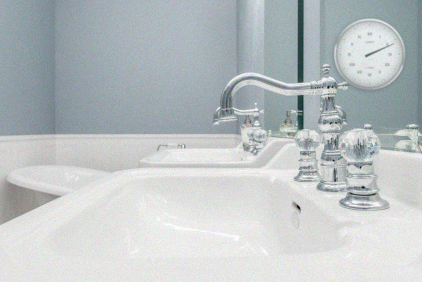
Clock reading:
{"hour": 2, "minute": 11}
